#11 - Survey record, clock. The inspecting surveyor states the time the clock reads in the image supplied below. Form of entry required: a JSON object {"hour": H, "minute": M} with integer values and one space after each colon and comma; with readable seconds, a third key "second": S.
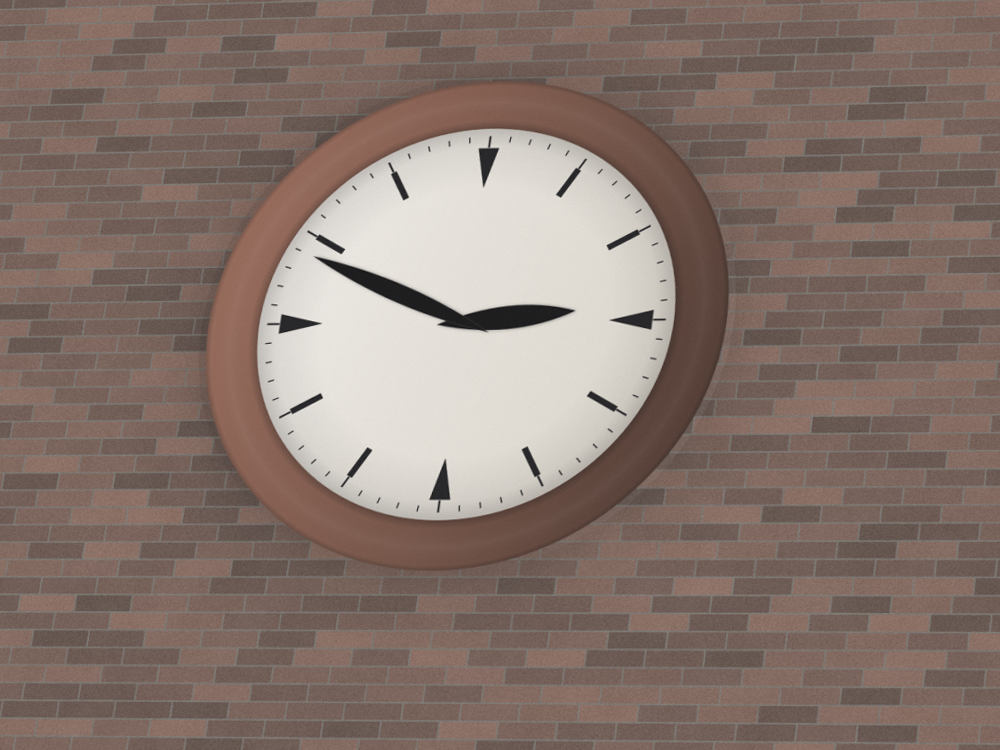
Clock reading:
{"hour": 2, "minute": 49}
